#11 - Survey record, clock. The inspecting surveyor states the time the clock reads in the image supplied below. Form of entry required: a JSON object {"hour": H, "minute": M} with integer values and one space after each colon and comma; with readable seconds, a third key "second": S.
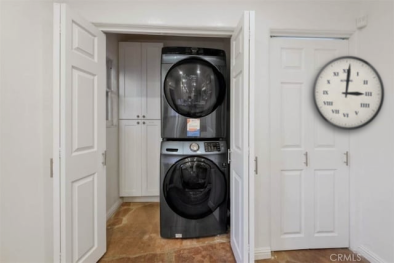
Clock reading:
{"hour": 3, "minute": 1}
